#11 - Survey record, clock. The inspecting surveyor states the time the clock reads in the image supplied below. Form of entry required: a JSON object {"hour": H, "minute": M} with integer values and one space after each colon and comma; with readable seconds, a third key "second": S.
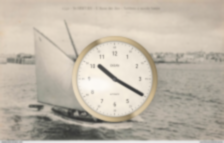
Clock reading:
{"hour": 10, "minute": 20}
